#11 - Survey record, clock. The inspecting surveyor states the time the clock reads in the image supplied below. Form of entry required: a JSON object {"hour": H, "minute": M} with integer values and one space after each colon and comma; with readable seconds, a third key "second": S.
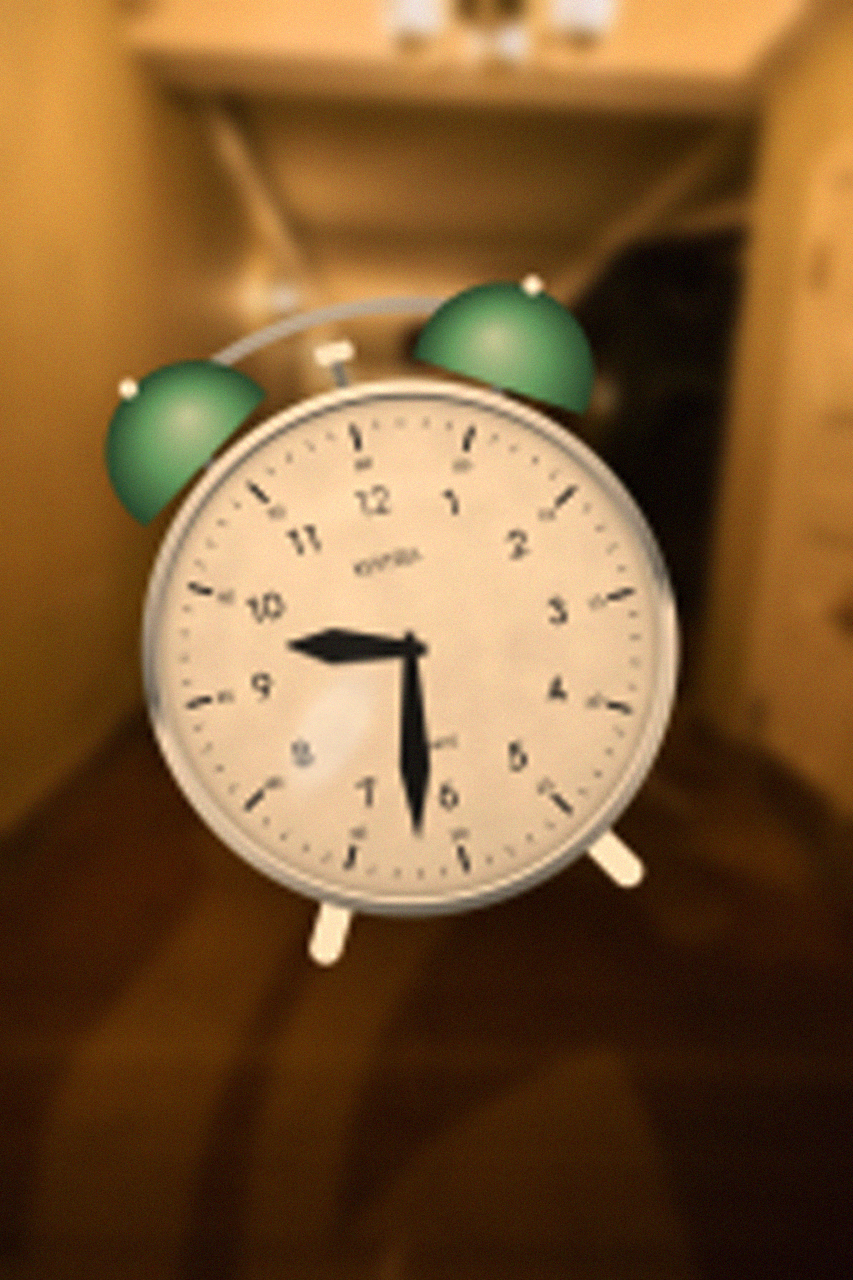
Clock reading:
{"hour": 9, "minute": 32}
